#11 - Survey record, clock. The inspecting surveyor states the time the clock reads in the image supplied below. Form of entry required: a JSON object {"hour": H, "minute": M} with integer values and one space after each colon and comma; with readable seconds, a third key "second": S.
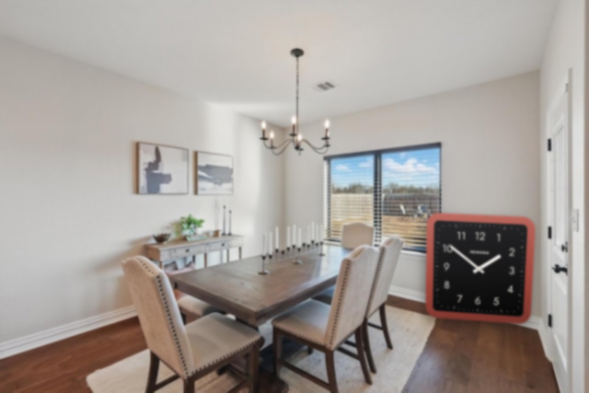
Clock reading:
{"hour": 1, "minute": 51}
